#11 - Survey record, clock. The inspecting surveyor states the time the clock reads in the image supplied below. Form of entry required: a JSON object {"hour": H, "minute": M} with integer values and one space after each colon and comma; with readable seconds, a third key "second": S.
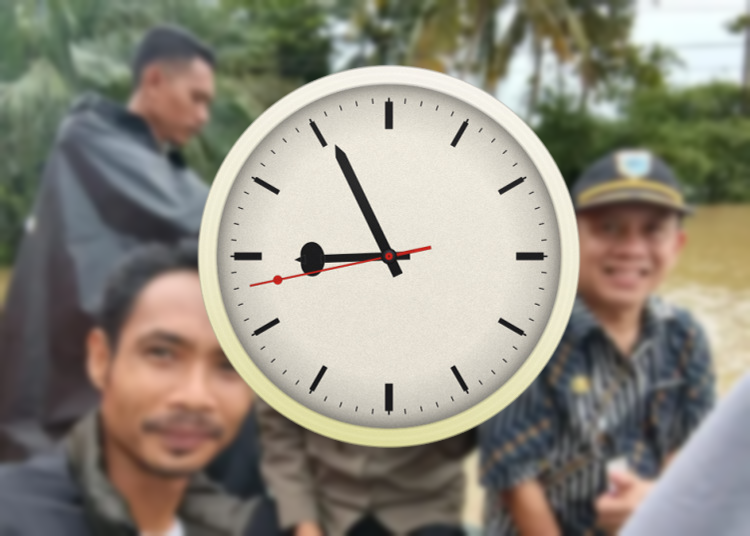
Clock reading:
{"hour": 8, "minute": 55, "second": 43}
